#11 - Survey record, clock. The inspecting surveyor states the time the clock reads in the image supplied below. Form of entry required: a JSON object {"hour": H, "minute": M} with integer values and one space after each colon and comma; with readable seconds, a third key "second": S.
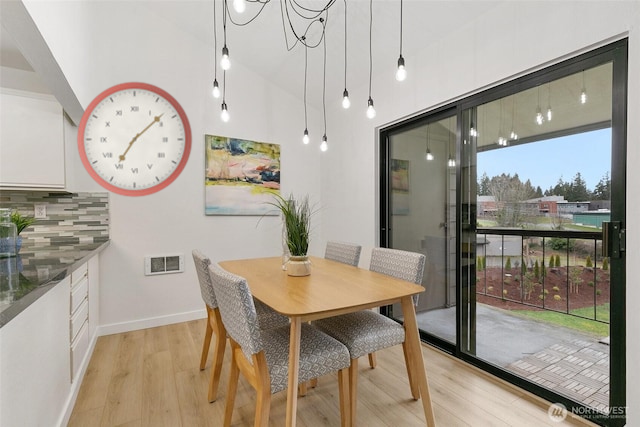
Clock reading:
{"hour": 7, "minute": 8}
